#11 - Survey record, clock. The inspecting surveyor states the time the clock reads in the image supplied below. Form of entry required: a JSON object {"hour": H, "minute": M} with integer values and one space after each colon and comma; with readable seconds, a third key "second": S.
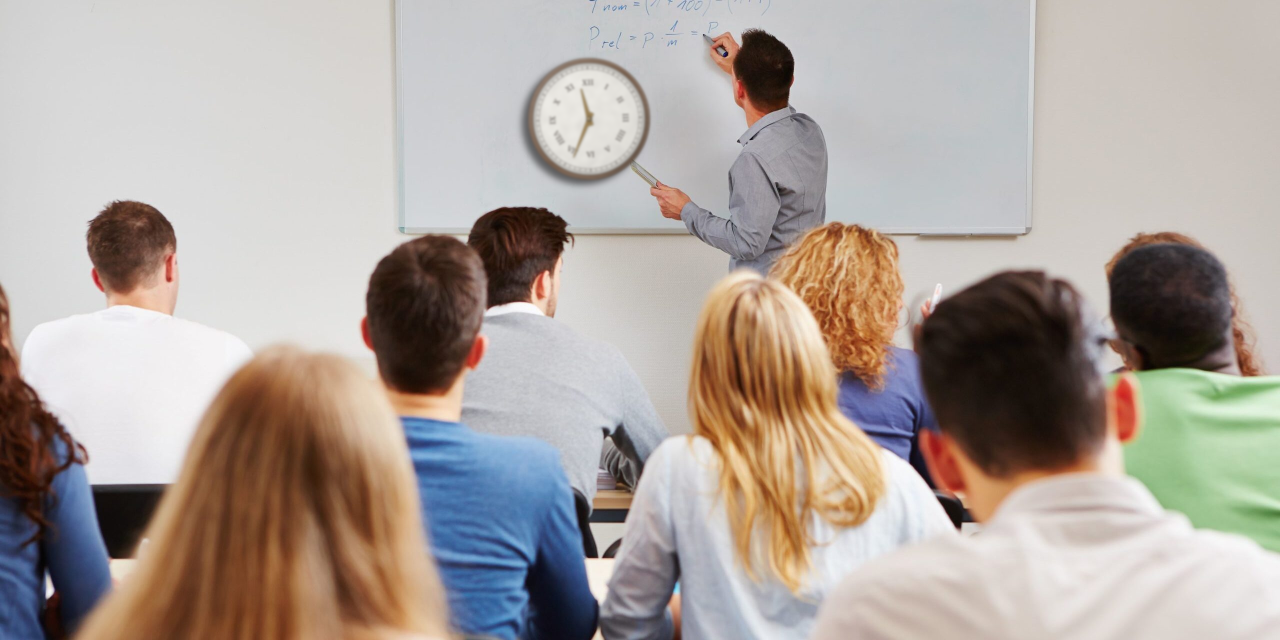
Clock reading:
{"hour": 11, "minute": 34}
